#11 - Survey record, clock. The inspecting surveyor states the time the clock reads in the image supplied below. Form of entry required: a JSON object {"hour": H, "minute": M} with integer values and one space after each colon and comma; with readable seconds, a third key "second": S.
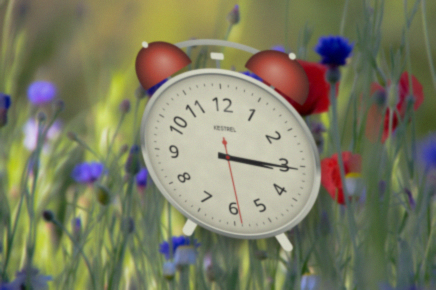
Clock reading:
{"hour": 3, "minute": 15, "second": 29}
